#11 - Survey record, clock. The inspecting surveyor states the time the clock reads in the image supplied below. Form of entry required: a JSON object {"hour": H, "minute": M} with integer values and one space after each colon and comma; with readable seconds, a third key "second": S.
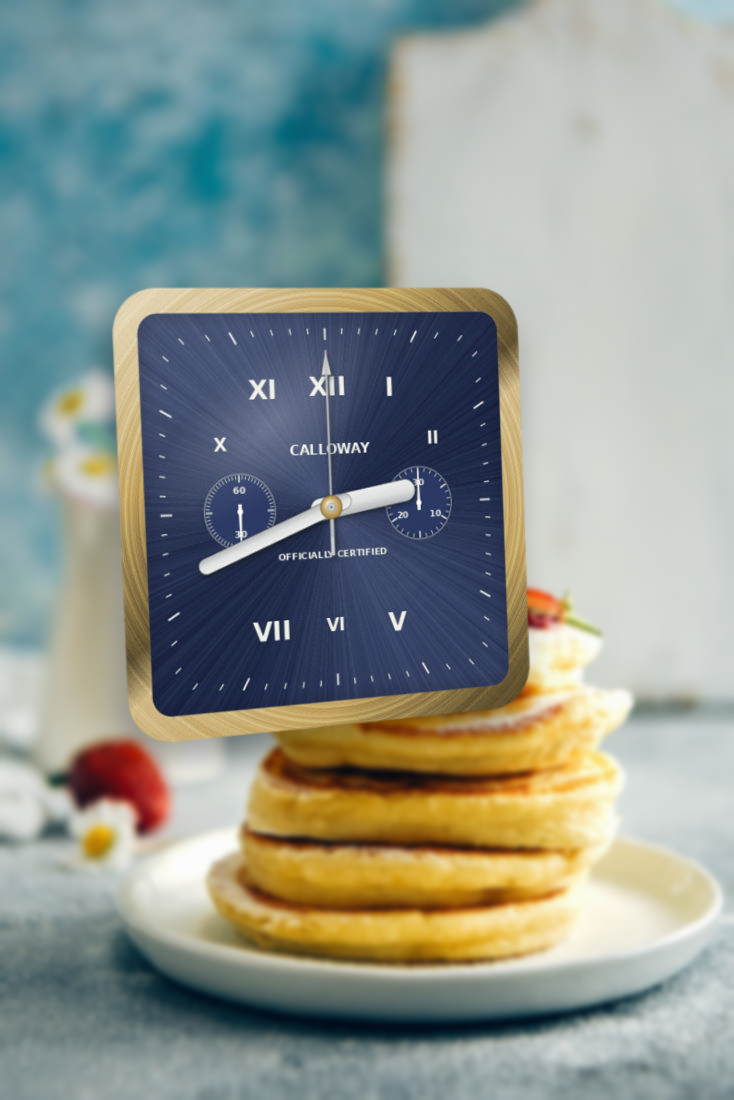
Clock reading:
{"hour": 2, "minute": 41, "second": 30}
